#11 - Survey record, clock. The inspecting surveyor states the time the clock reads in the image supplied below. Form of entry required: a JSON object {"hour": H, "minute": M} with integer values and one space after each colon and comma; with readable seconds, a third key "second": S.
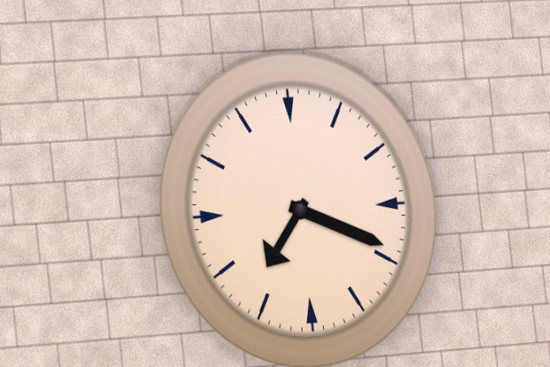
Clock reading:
{"hour": 7, "minute": 19}
